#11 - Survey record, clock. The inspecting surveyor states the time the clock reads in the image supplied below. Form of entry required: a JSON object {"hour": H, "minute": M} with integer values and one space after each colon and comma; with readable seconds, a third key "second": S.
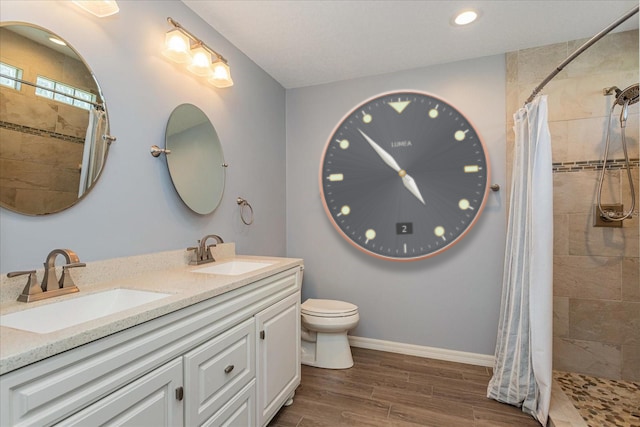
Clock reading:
{"hour": 4, "minute": 53}
